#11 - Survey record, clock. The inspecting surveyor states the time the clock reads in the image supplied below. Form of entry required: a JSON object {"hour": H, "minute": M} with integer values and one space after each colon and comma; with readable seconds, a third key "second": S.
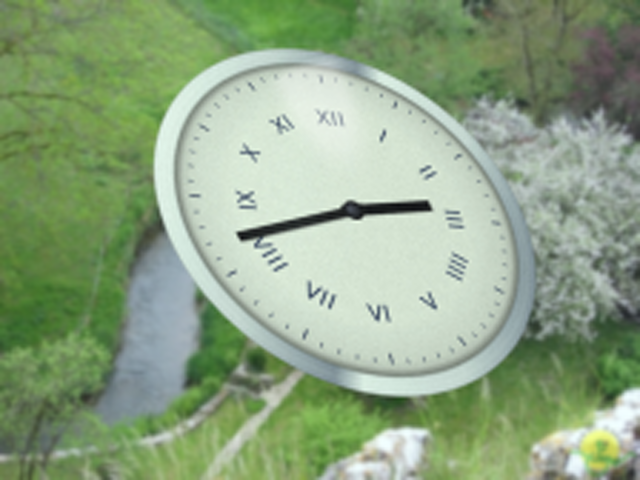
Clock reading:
{"hour": 2, "minute": 42}
